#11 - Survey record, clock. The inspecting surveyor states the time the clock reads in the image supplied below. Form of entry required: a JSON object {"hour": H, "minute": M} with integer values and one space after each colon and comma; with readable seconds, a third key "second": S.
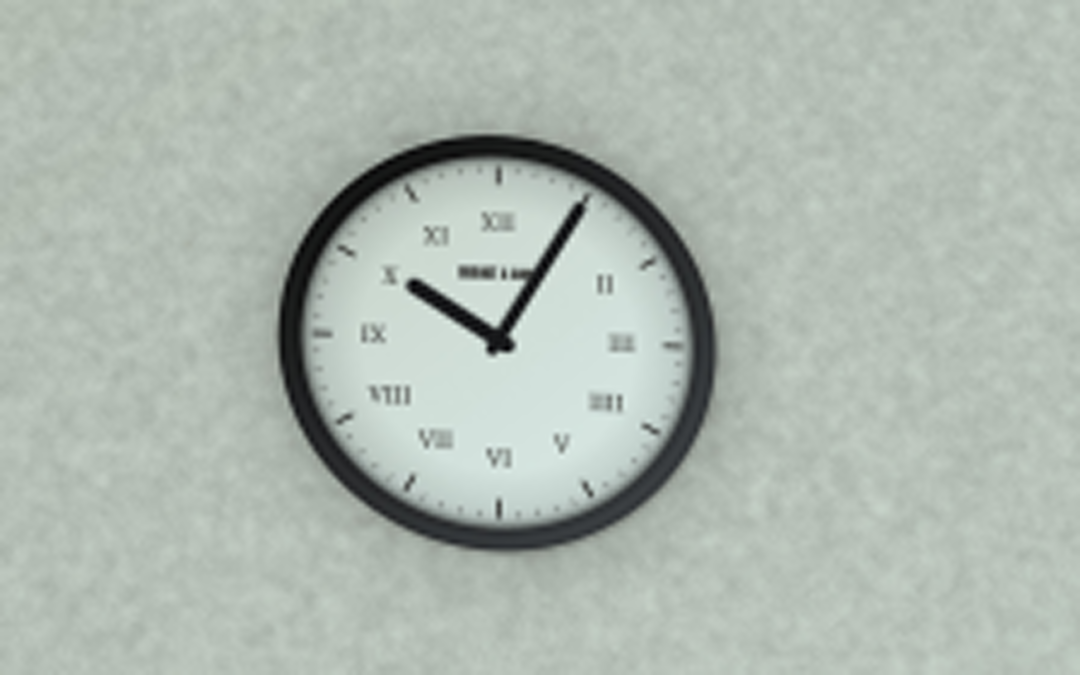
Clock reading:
{"hour": 10, "minute": 5}
